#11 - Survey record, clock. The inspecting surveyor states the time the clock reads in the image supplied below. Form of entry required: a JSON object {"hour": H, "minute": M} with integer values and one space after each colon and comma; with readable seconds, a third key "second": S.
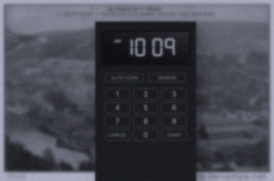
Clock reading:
{"hour": 10, "minute": 9}
